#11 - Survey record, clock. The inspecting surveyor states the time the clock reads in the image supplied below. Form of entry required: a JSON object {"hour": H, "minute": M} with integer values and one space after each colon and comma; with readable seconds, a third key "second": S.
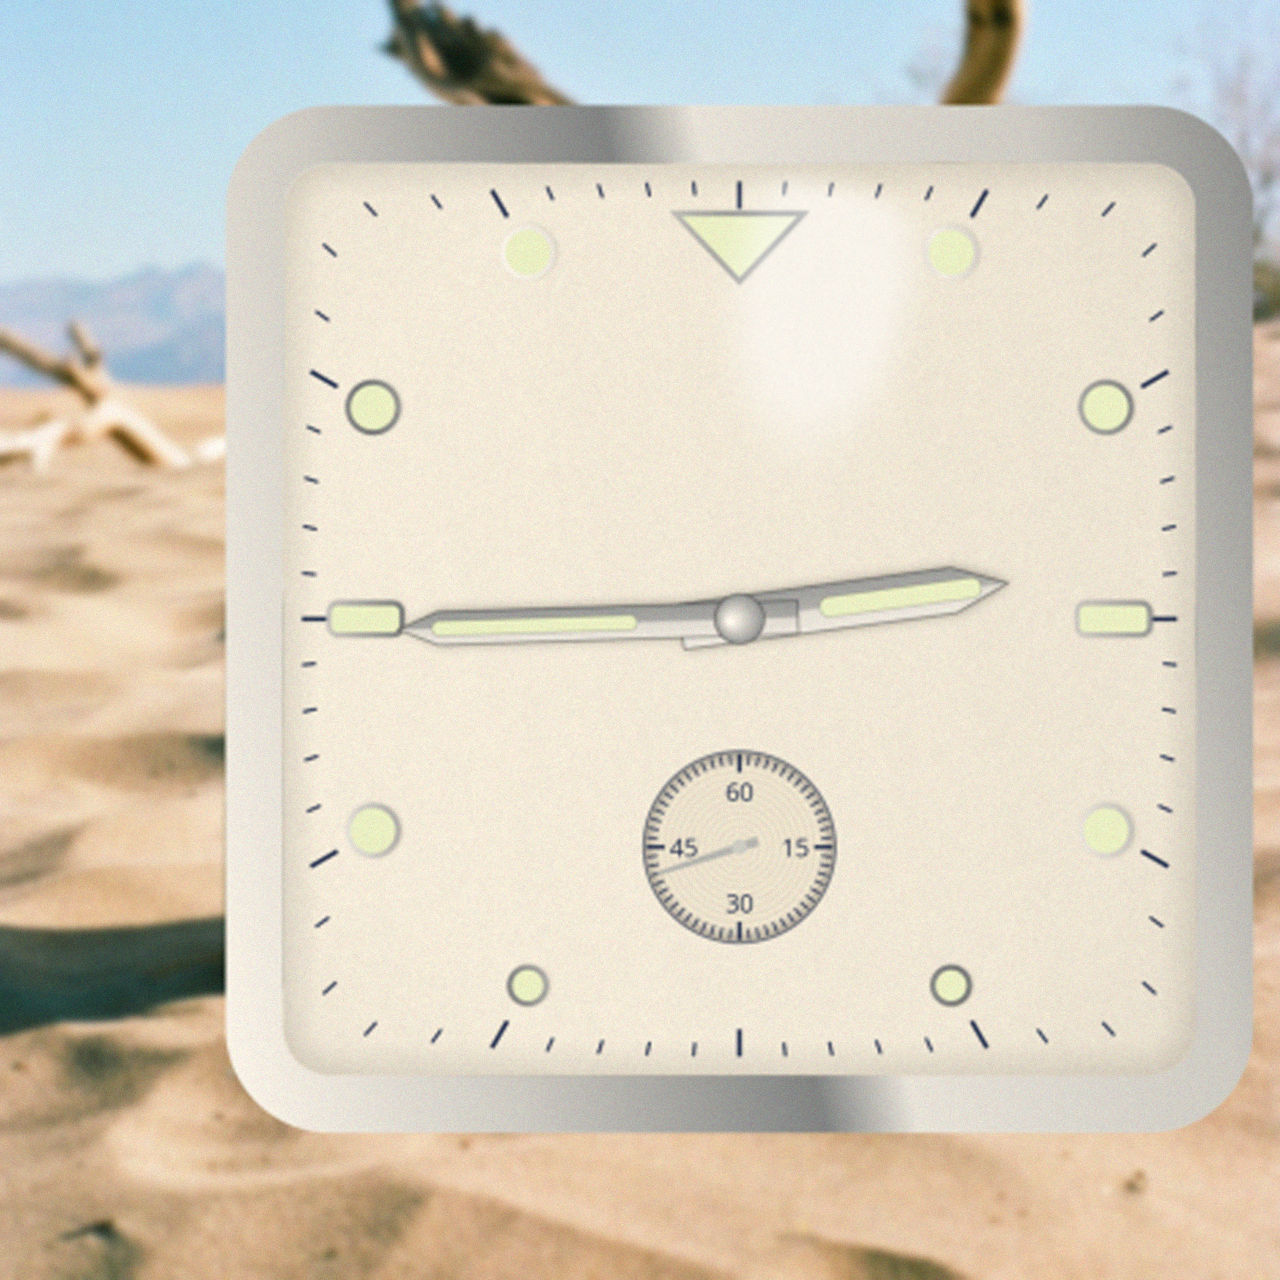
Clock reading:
{"hour": 2, "minute": 44, "second": 42}
